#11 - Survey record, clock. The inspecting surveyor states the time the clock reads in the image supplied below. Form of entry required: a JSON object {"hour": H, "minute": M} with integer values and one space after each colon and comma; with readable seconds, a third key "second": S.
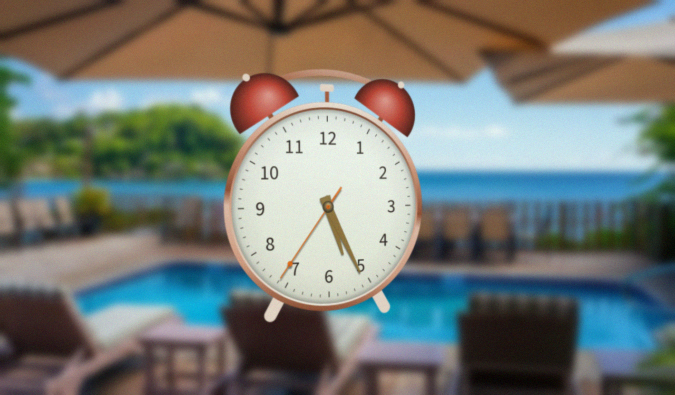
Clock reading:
{"hour": 5, "minute": 25, "second": 36}
